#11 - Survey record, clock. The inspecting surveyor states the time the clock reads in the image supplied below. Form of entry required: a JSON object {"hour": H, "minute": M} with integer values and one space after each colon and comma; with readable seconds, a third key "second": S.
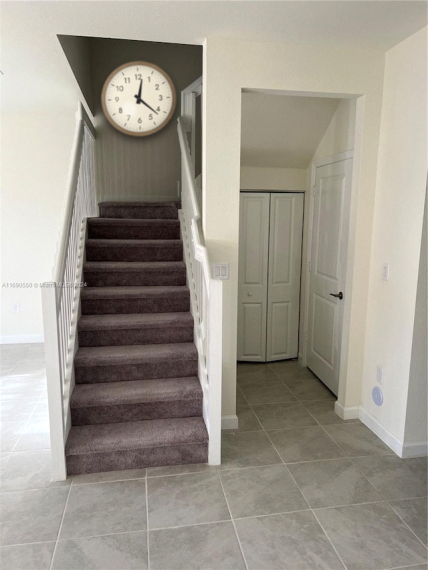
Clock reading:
{"hour": 12, "minute": 22}
